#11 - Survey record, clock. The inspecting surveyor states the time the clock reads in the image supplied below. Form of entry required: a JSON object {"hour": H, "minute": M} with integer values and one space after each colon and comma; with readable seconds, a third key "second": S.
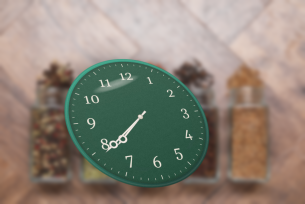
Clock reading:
{"hour": 7, "minute": 39}
